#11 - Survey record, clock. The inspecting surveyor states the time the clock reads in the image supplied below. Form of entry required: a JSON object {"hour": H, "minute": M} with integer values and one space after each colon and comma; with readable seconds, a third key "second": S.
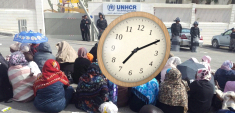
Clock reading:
{"hour": 7, "minute": 10}
